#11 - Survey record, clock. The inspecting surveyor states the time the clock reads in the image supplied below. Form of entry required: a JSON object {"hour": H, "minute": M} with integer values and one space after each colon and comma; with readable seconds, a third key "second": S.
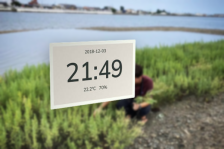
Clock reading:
{"hour": 21, "minute": 49}
